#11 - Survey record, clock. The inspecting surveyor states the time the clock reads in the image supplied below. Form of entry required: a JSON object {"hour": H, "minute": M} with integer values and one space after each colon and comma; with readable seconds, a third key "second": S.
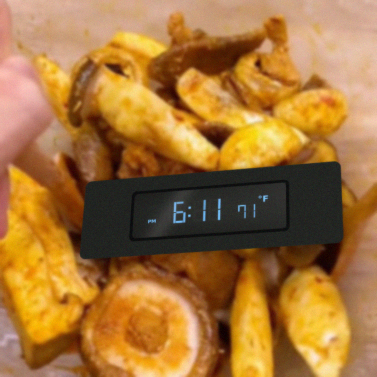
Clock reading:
{"hour": 6, "minute": 11}
